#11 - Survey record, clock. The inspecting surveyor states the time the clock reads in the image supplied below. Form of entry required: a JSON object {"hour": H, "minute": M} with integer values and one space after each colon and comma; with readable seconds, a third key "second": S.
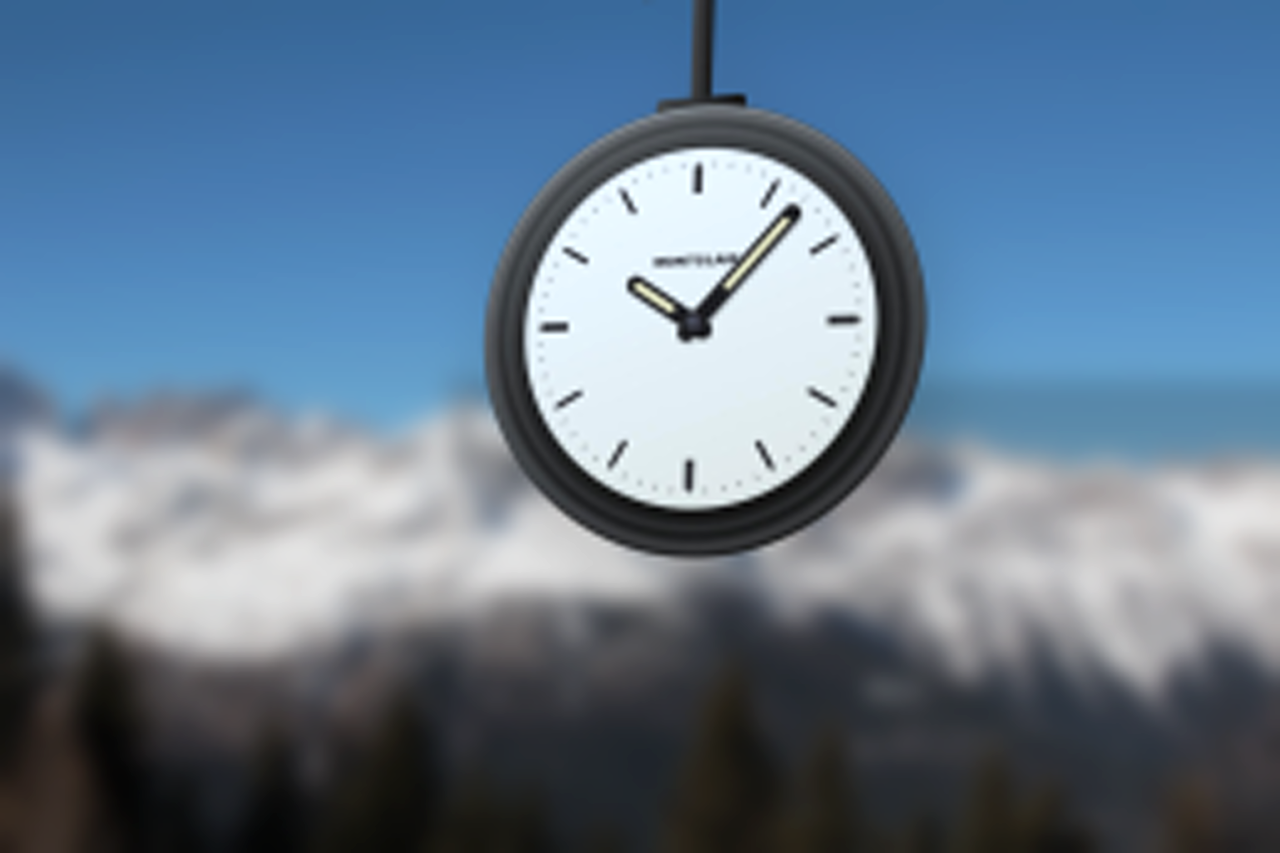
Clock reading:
{"hour": 10, "minute": 7}
